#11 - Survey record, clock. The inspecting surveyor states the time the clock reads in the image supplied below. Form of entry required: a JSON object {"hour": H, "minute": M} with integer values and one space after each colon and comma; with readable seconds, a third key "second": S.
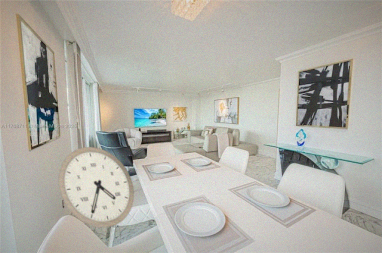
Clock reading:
{"hour": 4, "minute": 35}
